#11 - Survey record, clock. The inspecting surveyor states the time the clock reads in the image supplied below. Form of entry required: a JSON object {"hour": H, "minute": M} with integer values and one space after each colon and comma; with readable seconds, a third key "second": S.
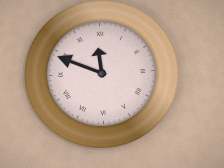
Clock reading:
{"hour": 11, "minute": 49}
